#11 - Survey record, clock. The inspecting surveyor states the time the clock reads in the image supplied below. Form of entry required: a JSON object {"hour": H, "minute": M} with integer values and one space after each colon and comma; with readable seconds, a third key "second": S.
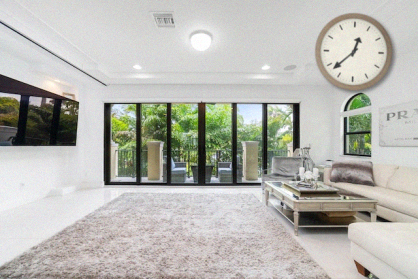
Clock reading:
{"hour": 12, "minute": 38}
